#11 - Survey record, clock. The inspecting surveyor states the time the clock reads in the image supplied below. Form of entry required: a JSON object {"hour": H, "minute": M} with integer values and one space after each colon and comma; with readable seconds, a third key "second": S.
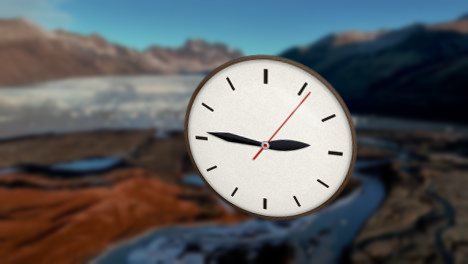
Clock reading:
{"hour": 2, "minute": 46, "second": 6}
